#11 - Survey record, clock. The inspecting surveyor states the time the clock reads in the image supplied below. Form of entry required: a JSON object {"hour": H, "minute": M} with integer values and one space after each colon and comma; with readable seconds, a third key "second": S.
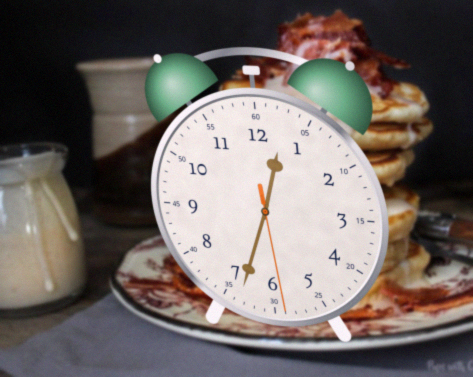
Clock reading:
{"hour": 12, "minute": 33, "second": 29}
